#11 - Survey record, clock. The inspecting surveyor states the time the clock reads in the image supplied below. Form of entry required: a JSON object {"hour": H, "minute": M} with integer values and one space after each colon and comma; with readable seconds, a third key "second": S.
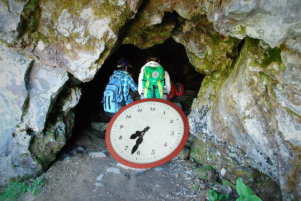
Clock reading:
{"hour": 7, "minute": 32}
